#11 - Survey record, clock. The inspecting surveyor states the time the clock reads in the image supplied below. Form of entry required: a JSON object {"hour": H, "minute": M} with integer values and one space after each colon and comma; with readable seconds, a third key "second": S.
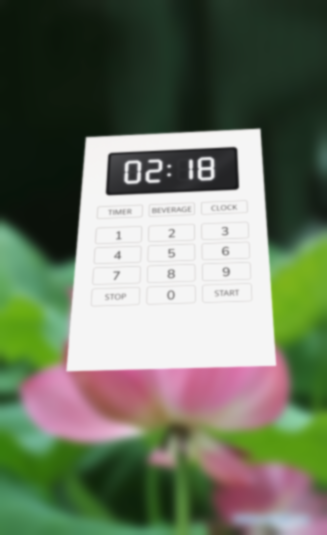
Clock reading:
{"hour": 2, "minute": 18}
